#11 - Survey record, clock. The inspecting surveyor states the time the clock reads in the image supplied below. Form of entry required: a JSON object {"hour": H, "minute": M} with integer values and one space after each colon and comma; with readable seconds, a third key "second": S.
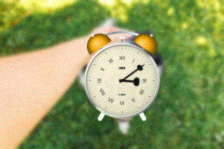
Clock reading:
{"hour": 3, "minute": 9}
